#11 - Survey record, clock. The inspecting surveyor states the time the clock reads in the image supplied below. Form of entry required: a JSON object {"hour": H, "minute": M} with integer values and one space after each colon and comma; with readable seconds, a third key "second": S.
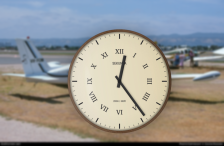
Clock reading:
{"hour": 12, "minute": 24}
